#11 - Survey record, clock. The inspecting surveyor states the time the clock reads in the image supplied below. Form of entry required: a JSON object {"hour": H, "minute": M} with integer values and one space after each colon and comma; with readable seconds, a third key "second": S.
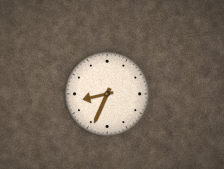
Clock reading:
{"hour": 8, "minute": 34}
